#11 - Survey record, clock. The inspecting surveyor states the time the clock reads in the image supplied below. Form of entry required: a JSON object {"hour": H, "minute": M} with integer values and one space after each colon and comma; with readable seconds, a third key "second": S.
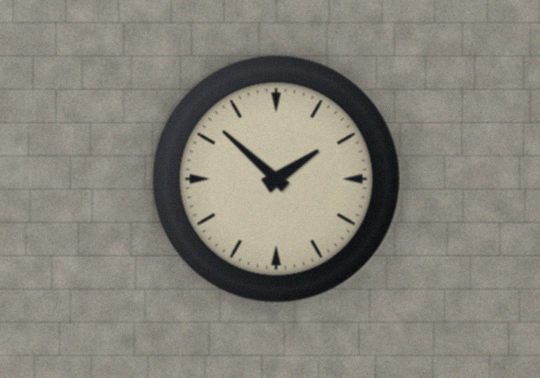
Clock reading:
{"hour": 1, "minute": 52}
